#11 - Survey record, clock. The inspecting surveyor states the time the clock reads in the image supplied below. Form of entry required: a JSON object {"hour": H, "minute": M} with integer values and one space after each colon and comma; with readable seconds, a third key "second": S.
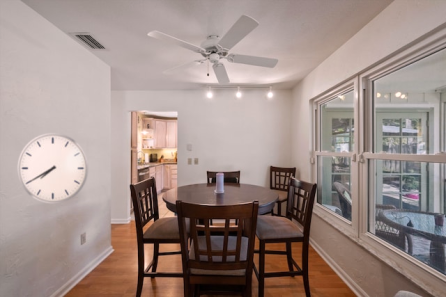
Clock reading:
{"hour": 7, "minute": 40}
